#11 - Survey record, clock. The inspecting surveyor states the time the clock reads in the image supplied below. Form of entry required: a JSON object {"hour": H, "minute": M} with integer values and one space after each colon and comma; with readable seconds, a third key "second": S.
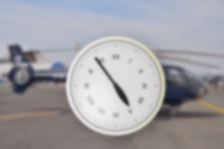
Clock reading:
{"hour": 4, "minute": 54}
